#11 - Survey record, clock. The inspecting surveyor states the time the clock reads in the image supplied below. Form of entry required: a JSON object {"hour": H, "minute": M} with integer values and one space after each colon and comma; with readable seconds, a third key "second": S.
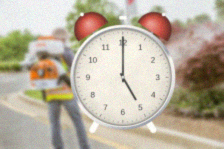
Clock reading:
{"hour": 5, "minute": 0}
